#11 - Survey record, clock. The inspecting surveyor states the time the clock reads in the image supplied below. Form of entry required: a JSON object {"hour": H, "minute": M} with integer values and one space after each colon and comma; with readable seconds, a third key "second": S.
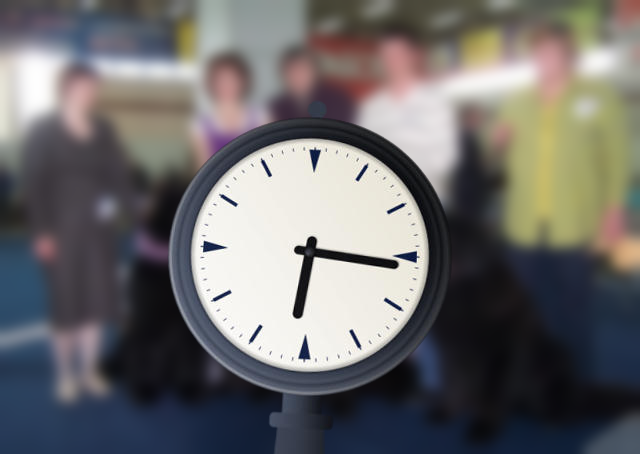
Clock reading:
{"hour": 6, "minute": 16}
